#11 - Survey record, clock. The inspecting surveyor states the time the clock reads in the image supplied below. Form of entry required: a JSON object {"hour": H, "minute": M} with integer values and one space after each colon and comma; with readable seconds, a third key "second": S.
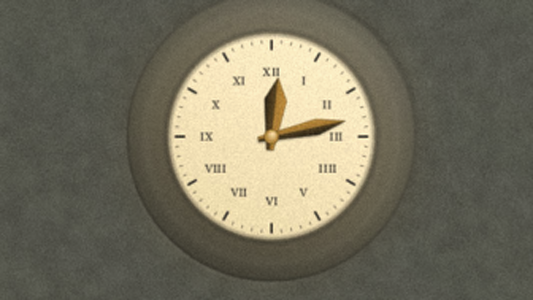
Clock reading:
{"hour": 12, "minute": 13}
